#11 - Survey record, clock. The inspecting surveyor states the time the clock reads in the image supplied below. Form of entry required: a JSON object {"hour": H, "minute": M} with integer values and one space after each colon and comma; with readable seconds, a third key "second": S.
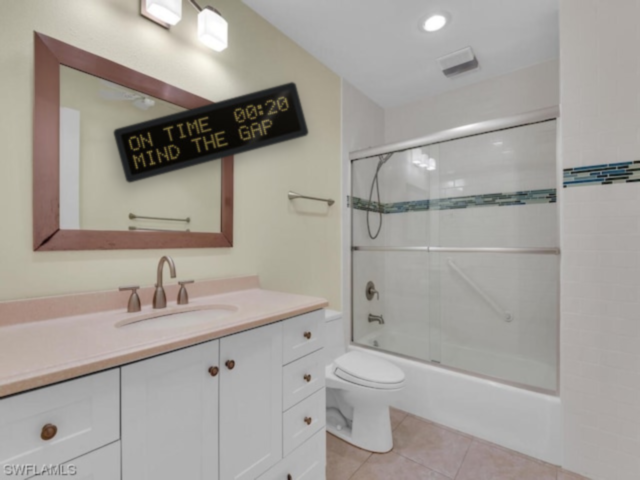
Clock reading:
{"hour": 0, "minute": 20}
